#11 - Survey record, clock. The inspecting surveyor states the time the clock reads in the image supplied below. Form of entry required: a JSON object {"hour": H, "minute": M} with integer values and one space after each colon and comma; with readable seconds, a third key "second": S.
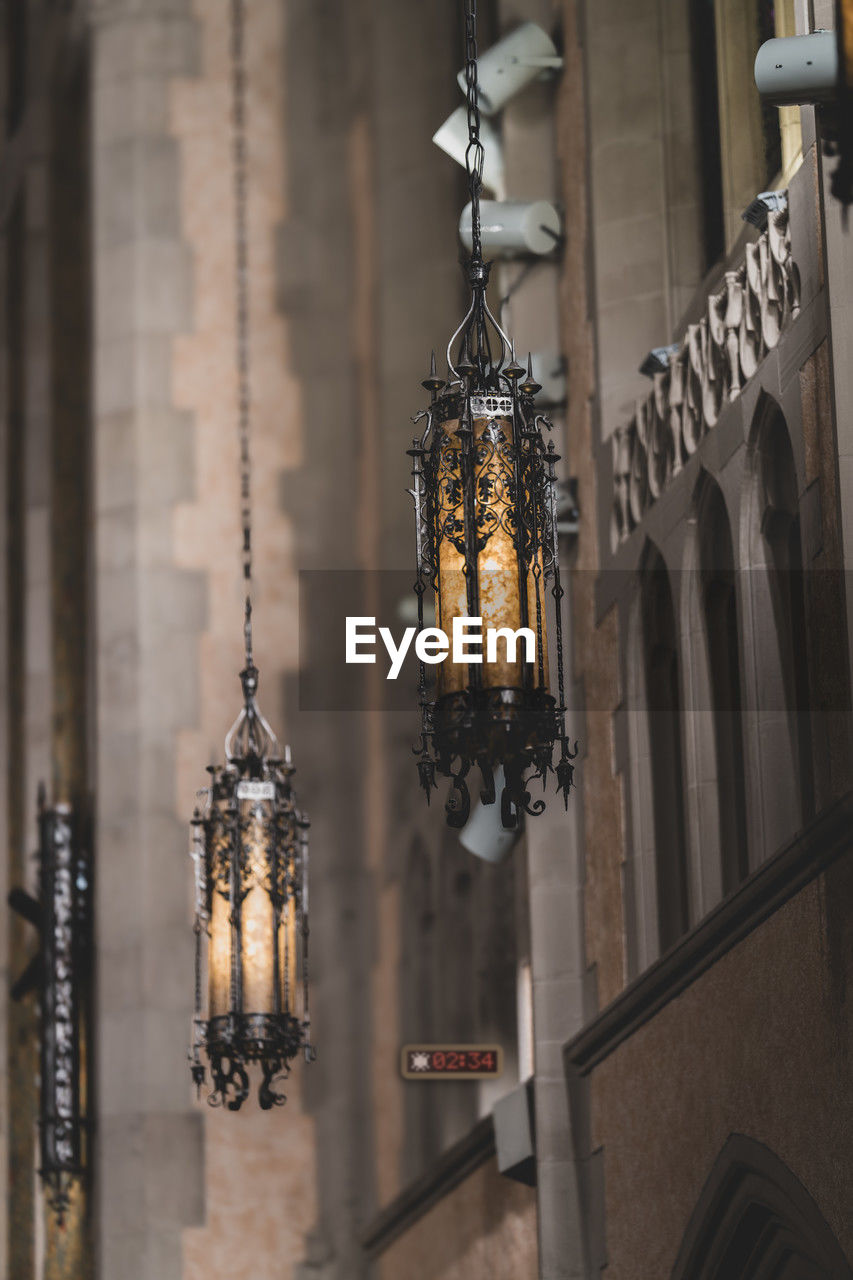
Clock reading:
{"hour": 2, "minute": 34}
